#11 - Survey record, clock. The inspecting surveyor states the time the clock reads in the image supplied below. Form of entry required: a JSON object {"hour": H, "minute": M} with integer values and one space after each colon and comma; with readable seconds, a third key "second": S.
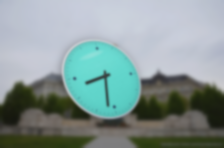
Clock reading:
{"hour": 8, "minute": 32}
